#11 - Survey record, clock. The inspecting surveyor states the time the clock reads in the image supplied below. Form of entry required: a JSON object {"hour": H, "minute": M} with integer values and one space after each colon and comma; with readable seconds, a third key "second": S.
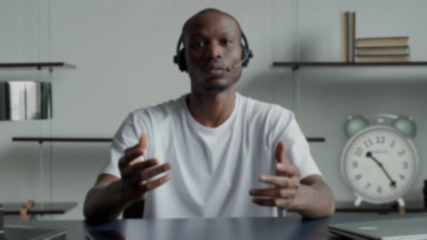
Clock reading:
{"hour": 10, "minute": 24}
